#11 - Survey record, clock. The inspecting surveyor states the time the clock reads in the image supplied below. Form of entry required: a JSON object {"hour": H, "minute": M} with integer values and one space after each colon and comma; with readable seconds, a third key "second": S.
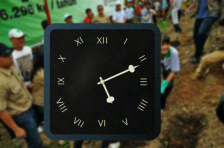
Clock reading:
{"hour": 5, "minute": 11}
